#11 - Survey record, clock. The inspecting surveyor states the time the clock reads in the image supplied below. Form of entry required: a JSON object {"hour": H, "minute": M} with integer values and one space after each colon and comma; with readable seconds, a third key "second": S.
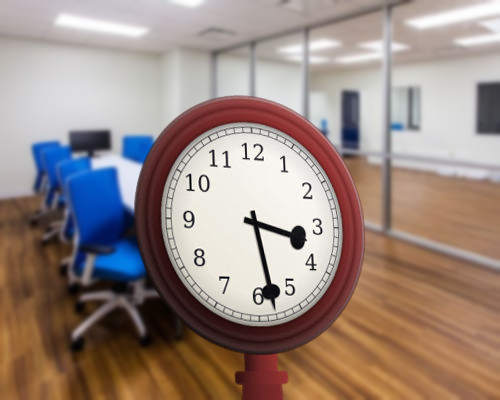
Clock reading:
{"hour": 3, "minute": 28}
